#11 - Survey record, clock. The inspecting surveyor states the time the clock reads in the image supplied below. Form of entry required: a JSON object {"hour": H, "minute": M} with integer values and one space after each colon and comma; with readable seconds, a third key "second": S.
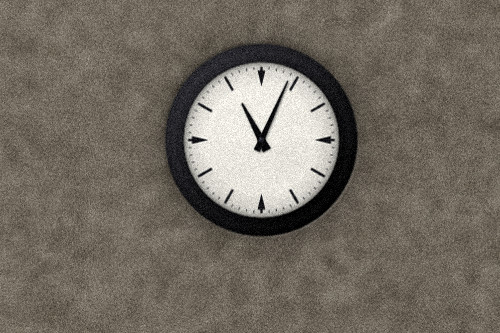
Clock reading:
{"hour": 11, "minute": 4}
